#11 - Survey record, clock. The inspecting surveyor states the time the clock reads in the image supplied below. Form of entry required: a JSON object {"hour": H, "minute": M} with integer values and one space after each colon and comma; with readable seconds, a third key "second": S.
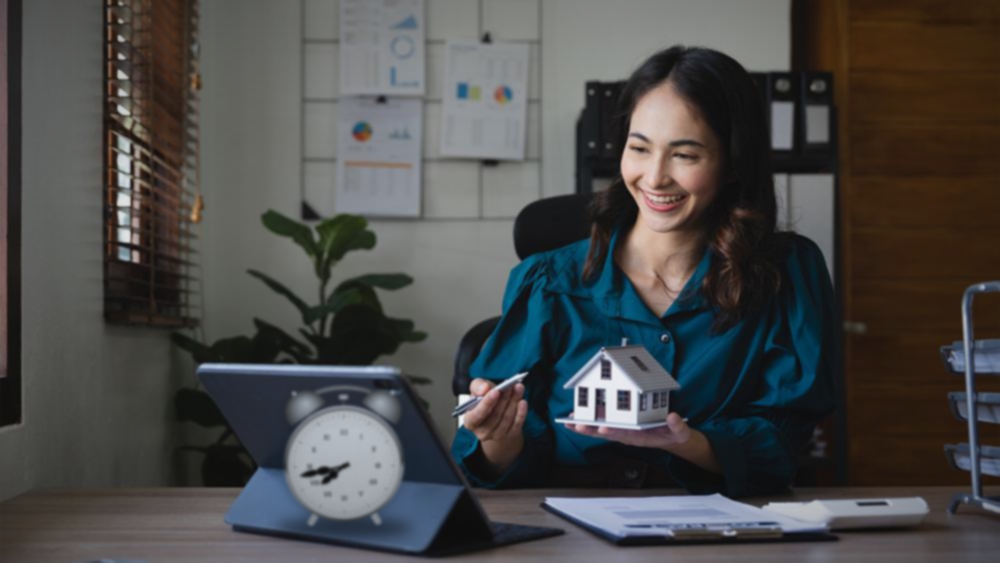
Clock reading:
{"hour": 7, "minute": 43}
